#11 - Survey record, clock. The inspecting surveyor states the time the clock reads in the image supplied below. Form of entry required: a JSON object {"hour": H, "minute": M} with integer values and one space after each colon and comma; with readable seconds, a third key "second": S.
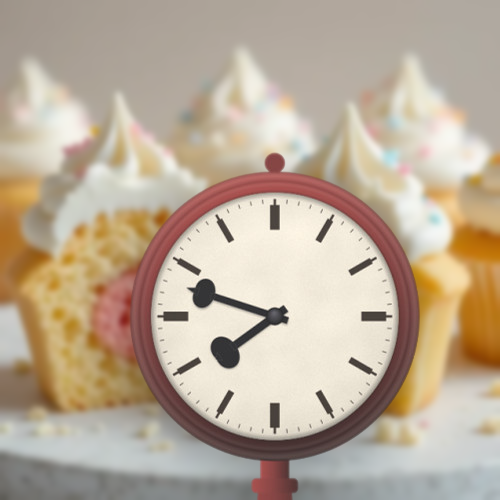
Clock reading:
{"hour": 7, "minute": 48}
